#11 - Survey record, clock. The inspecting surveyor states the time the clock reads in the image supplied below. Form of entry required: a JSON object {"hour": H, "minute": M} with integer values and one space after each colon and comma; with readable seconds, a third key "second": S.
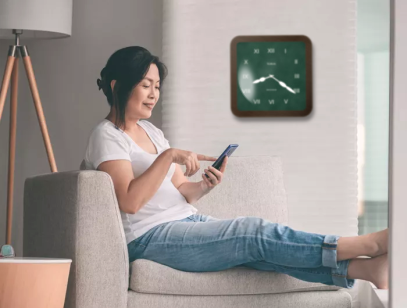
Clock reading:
{"hour": 8, "minute": 21}
